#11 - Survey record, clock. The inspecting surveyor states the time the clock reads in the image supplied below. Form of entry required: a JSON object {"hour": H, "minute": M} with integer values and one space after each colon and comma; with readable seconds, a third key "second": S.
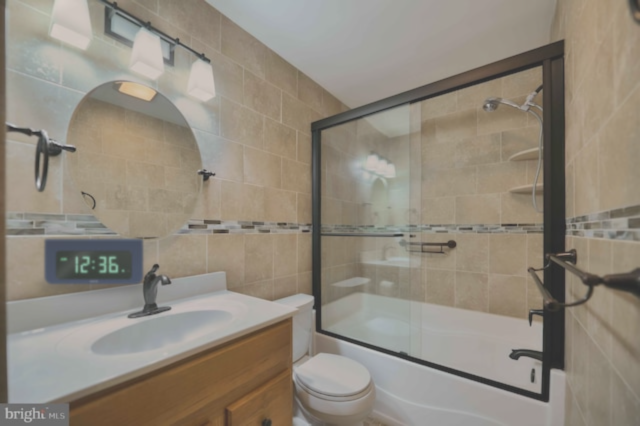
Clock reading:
{"hour": 12, "minute": 36}
